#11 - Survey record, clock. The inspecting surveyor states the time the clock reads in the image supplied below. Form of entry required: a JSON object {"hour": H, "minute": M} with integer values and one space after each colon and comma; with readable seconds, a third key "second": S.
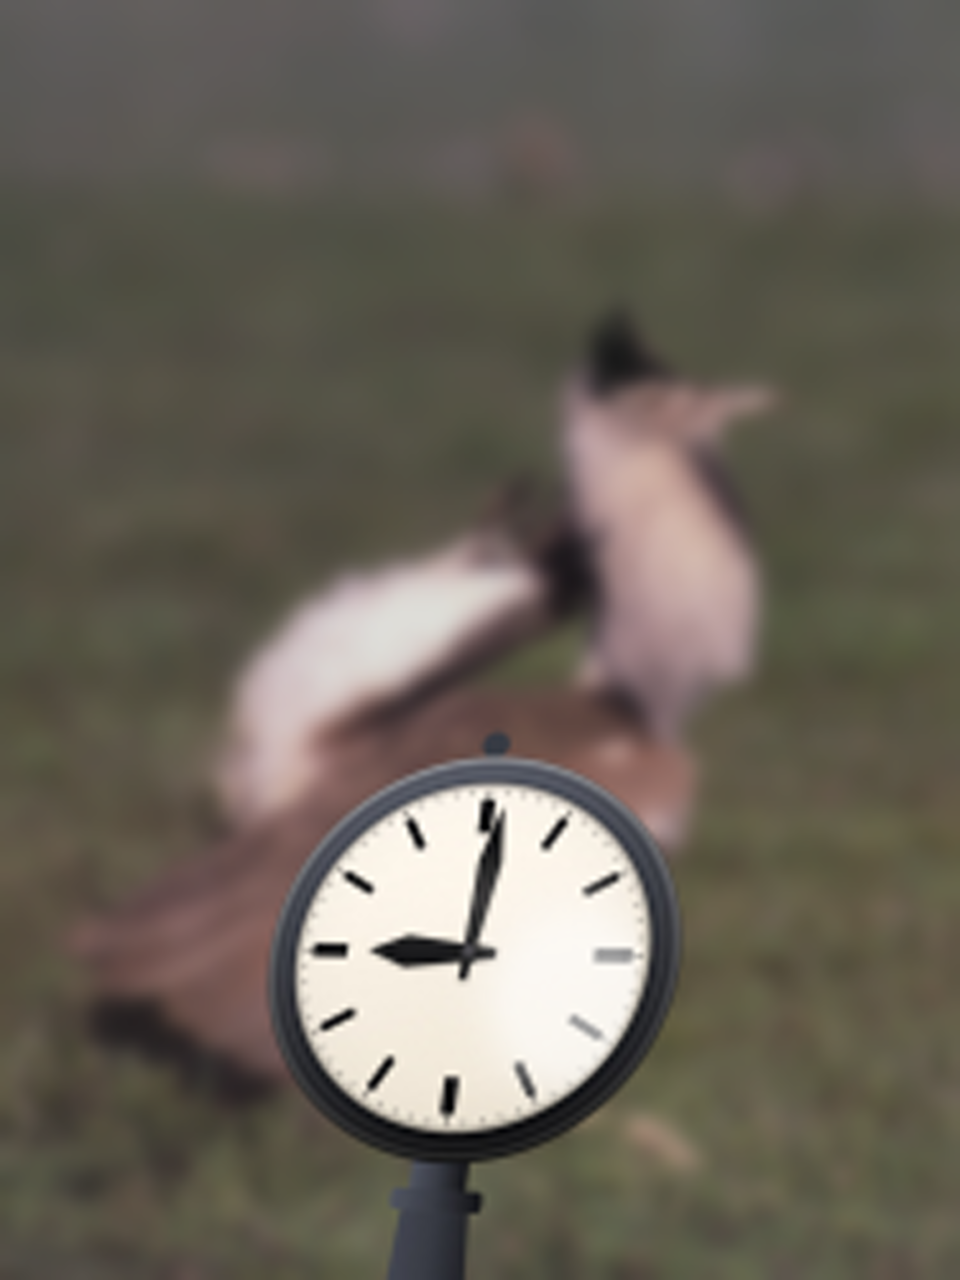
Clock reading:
{"hour": 9, "minute": 1}
